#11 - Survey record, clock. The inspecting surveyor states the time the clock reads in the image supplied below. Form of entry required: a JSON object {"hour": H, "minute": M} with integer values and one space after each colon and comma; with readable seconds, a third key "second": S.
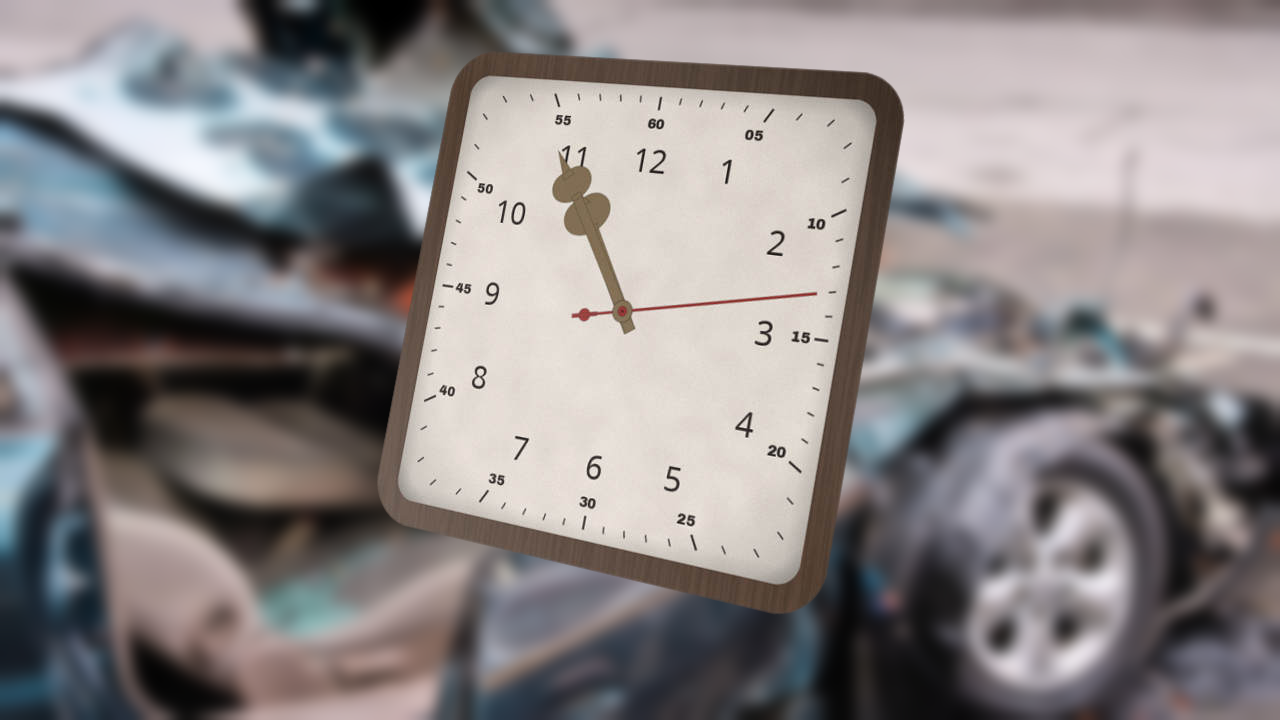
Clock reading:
{"hour": 10, "minute": 54, "second": 13}
